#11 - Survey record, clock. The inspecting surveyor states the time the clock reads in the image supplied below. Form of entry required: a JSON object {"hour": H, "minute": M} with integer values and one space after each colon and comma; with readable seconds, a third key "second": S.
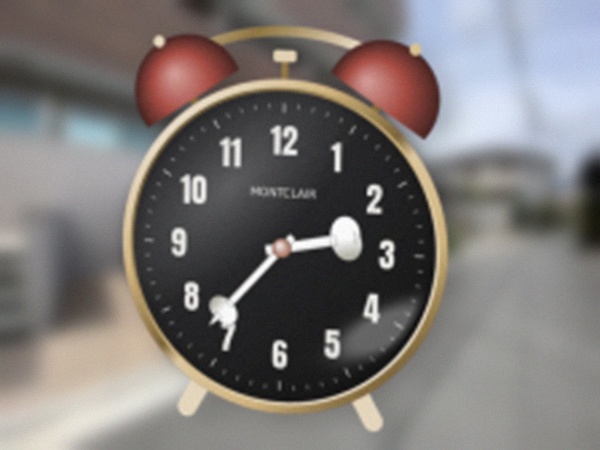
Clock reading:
{"hour": 2, "minute": 37}
